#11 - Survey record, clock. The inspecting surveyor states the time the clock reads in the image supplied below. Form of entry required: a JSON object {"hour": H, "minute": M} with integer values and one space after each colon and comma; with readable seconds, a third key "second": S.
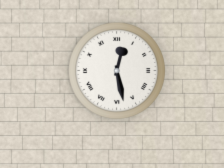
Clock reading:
{"hour": 12, "minute": 28}
